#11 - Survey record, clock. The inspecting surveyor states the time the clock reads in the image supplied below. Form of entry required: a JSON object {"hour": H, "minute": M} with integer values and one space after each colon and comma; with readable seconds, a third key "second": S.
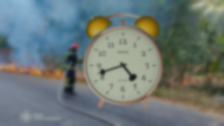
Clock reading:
{"hour": 4, "minute": 42}
